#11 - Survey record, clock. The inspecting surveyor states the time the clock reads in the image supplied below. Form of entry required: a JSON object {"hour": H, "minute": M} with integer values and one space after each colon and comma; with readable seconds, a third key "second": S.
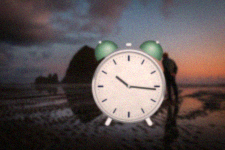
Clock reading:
{"hour": 10, "minute": 16}
